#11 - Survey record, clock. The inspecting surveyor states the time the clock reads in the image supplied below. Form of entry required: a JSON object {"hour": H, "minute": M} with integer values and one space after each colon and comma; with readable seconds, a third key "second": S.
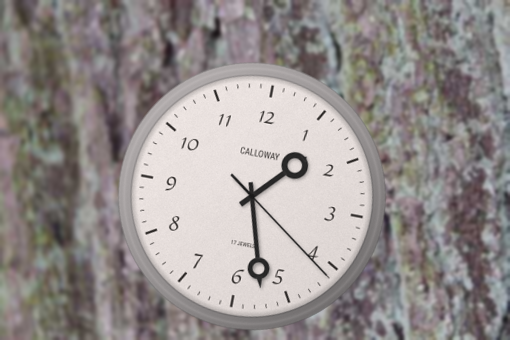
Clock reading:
{"hour": 1, "minute": 27, "second": 21}
